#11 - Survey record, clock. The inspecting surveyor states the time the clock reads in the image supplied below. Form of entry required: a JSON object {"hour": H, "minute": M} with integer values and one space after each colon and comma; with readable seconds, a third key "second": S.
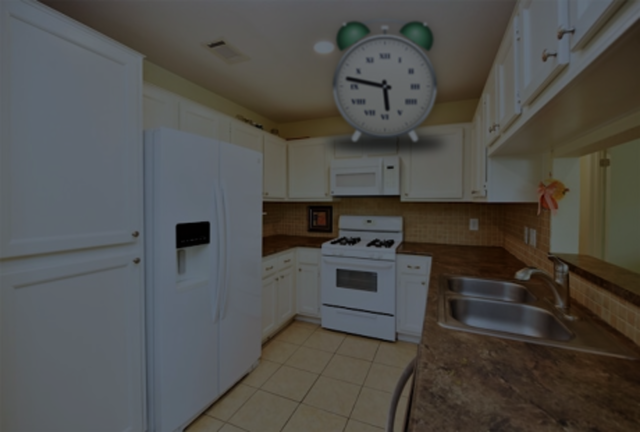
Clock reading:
{"hour": 5, "minute": 47}
